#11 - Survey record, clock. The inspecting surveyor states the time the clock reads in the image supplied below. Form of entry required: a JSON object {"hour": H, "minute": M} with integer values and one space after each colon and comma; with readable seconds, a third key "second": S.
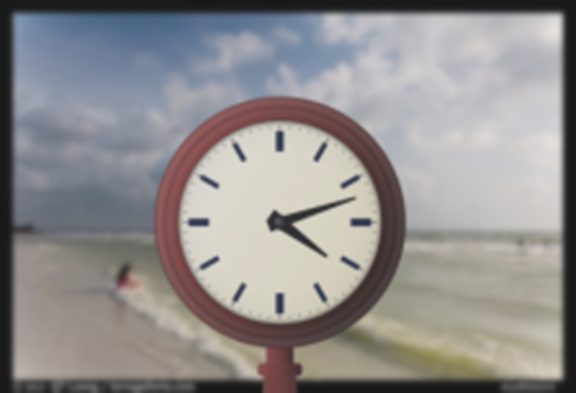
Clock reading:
{"hour": 4, "minute": 12}
